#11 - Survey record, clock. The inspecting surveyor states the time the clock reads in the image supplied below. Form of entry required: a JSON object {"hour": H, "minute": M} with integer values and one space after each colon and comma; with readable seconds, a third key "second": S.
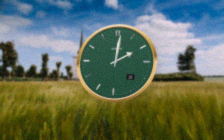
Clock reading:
{"hour": 2, "minute": 1}
